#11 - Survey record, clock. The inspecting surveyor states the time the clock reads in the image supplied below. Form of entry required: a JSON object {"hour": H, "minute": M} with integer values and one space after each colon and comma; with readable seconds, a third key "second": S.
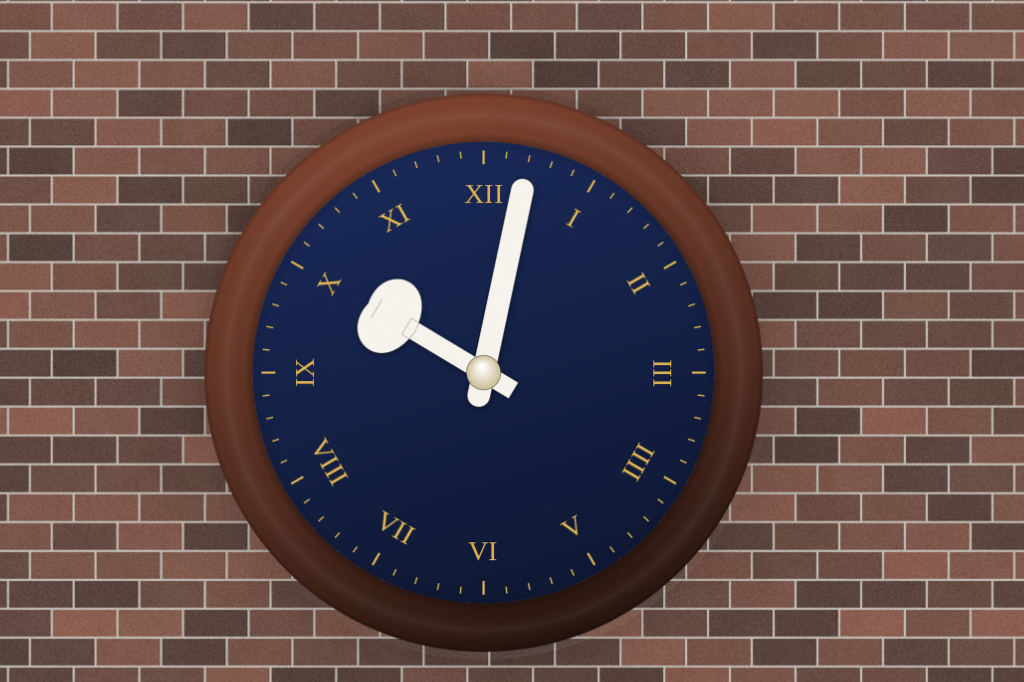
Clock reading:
{"hour": 10, "minute": 2}
